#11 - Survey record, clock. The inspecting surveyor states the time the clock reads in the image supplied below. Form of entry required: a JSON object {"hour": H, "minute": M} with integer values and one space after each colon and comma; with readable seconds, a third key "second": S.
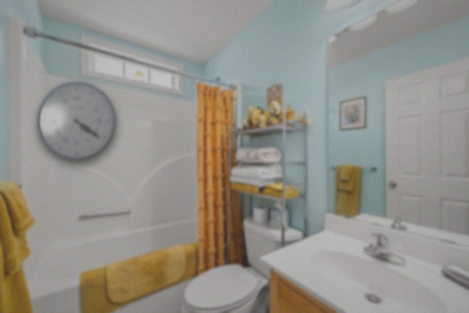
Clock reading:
{"hour": 4, "minute": 21}
